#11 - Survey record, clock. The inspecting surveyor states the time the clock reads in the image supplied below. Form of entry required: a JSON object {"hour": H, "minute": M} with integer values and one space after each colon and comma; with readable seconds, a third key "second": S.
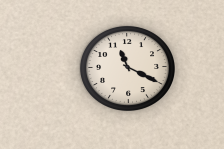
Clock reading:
{"hour": 11, "minute": 20}
